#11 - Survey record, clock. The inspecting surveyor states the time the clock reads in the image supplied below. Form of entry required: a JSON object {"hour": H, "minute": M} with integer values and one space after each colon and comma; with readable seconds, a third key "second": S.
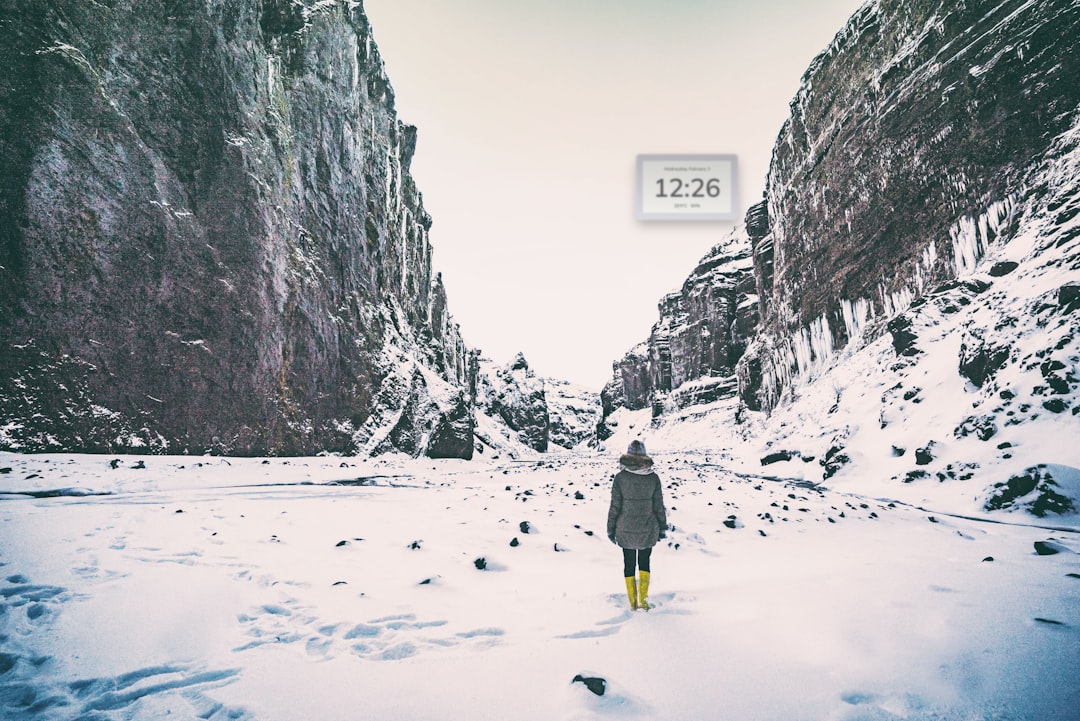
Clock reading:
{"hour": 12, "minute": 26}
